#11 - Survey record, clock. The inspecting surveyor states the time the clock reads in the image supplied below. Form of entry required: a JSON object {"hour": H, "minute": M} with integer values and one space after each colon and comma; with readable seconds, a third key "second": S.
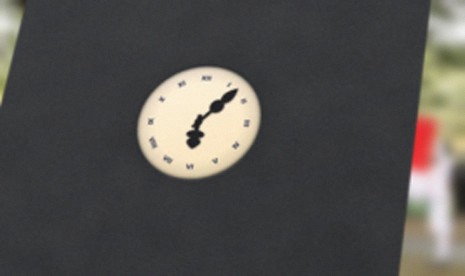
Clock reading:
{"hour": 6, "minute": 7}
